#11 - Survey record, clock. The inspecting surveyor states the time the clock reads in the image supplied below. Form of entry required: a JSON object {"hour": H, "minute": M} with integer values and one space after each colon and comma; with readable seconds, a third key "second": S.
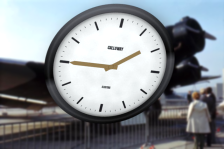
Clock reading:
{"hour": 1, "minute": 45}
